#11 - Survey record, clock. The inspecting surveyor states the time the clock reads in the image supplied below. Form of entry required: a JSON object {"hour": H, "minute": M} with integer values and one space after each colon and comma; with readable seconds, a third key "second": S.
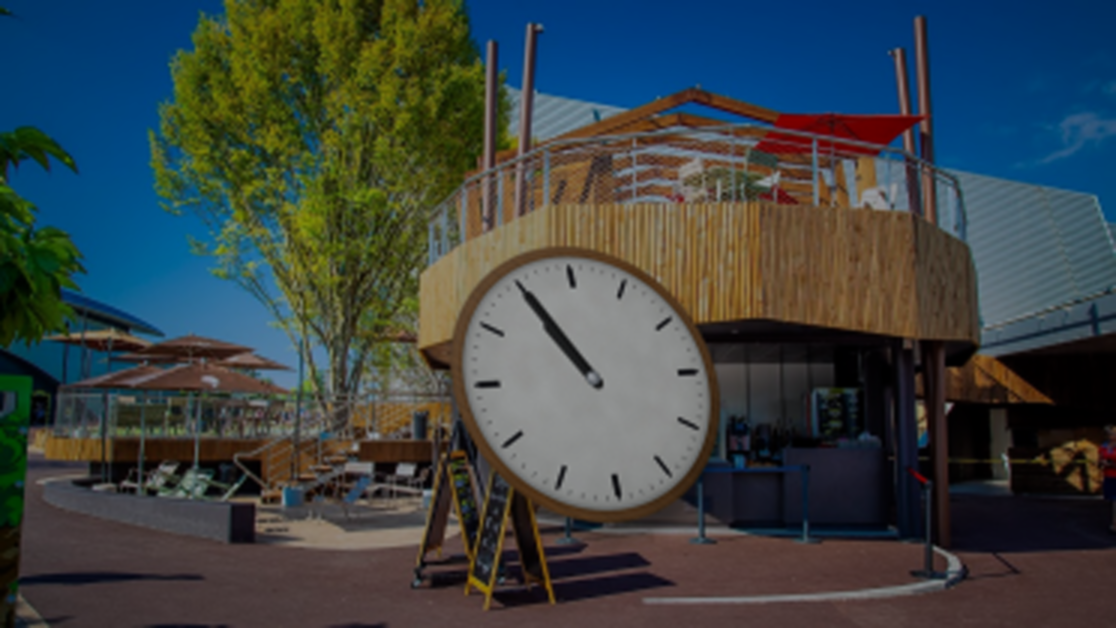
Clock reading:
{"hour": 10, "minute": 55}
